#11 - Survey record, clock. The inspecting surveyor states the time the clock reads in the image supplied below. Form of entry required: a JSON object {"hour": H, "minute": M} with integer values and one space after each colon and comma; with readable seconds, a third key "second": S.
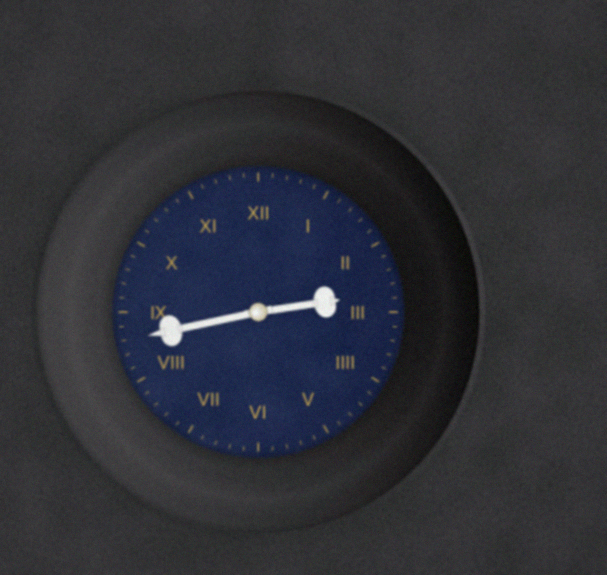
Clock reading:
{"hour": 2, "minute": 43}
